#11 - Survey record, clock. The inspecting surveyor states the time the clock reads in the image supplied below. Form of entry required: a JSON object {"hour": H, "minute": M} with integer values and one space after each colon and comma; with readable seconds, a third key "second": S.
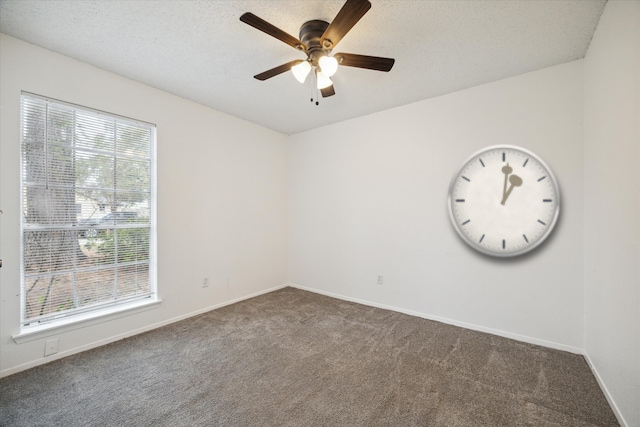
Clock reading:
{"hour": 1, "minute": 1}
